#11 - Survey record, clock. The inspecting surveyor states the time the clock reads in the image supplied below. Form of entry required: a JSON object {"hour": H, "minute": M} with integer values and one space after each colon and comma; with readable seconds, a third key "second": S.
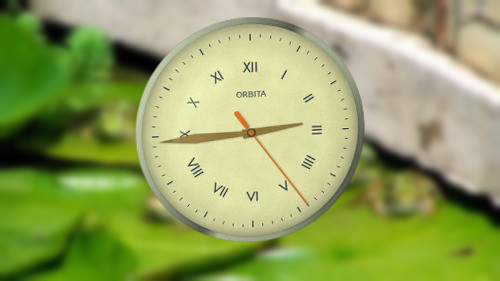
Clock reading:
{"hour": 2, "minute": 44, "second": 24}
